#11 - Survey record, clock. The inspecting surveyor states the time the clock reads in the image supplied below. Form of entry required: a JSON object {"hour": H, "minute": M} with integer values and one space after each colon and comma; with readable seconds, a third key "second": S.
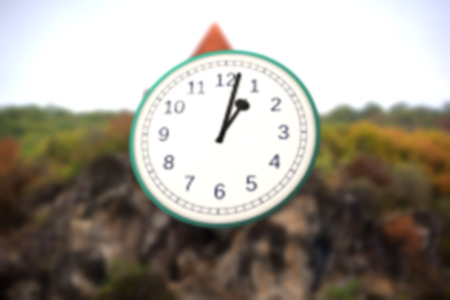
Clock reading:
{"hour": 1, "minute": 2}
